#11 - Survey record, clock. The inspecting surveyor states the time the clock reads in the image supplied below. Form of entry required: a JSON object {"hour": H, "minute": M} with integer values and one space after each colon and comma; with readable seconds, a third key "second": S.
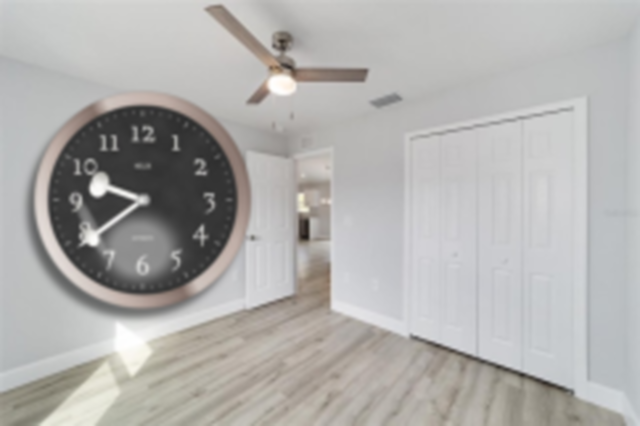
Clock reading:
{"hour": 9, "minute": 39}
